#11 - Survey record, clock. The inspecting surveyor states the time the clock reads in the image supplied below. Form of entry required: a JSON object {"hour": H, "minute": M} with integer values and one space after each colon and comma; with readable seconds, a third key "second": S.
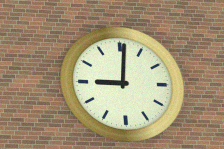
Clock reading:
{"hour": 9, "minute": 1}
